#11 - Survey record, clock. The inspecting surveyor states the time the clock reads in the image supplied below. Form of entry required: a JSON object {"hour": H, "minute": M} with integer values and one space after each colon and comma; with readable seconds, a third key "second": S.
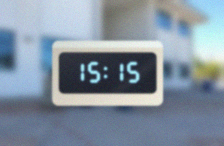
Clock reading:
{"hour": 15, "minute": 15}
